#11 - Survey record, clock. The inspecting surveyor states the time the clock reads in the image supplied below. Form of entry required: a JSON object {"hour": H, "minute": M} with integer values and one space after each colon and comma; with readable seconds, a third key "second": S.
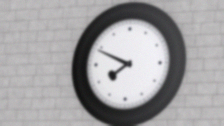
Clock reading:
{"hour": 7, "minute": 49}
